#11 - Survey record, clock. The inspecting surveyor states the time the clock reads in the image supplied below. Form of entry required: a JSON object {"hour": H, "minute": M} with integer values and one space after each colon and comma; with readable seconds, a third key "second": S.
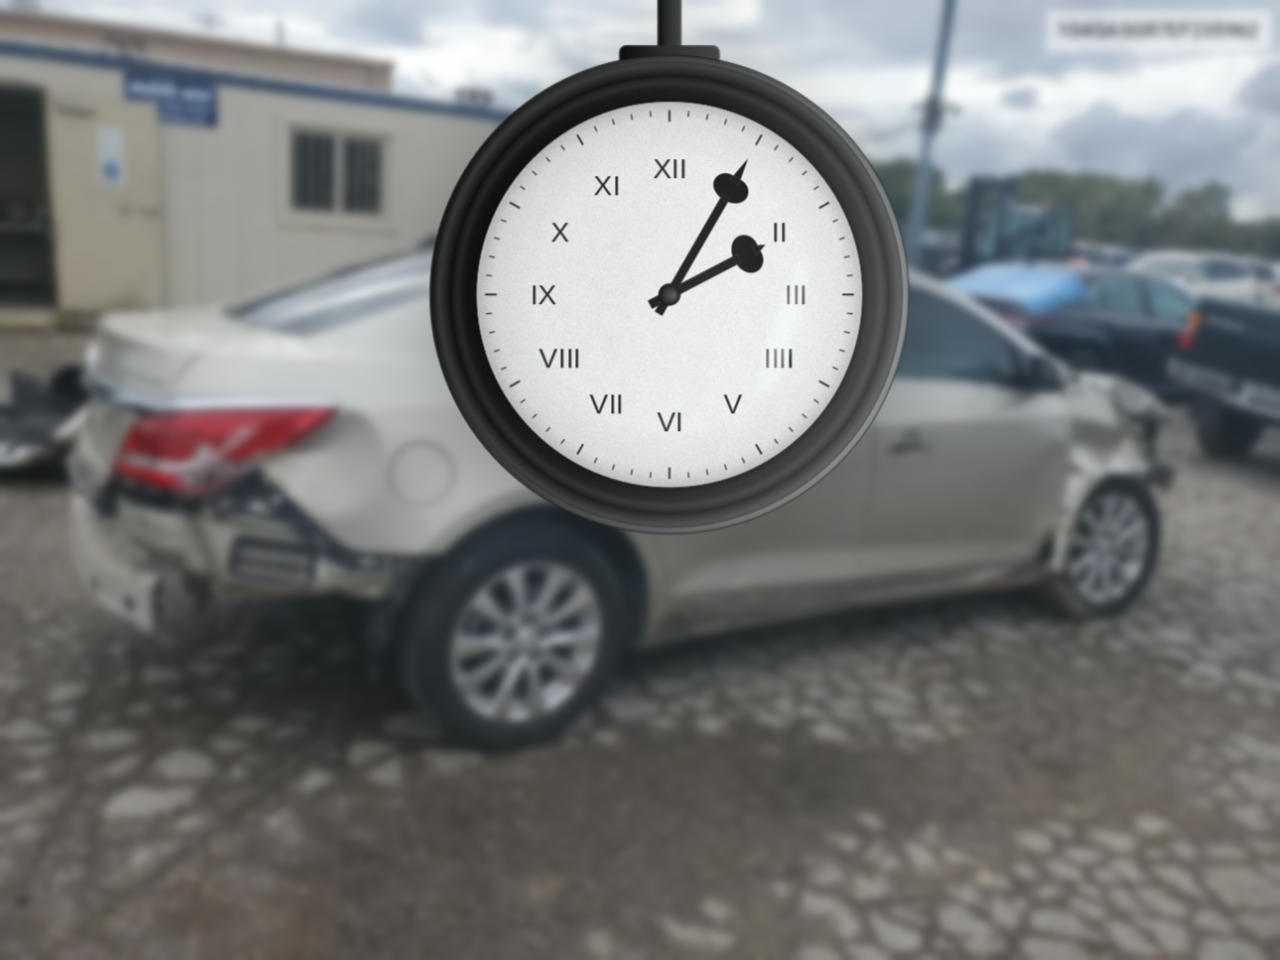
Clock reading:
{"hour": 2, "minute": 5}
